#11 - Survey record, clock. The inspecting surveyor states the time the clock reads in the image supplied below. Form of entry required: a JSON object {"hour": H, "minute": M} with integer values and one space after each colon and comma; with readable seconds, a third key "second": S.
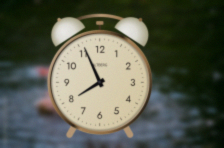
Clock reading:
{"hour": 7, "minute": 56}
